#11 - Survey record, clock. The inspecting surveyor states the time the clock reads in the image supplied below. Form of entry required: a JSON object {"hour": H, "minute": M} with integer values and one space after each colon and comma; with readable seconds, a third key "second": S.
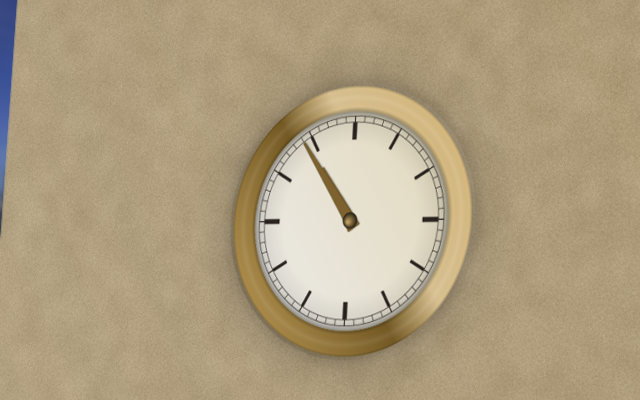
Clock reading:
{"hour": 10, "minute": 54}
